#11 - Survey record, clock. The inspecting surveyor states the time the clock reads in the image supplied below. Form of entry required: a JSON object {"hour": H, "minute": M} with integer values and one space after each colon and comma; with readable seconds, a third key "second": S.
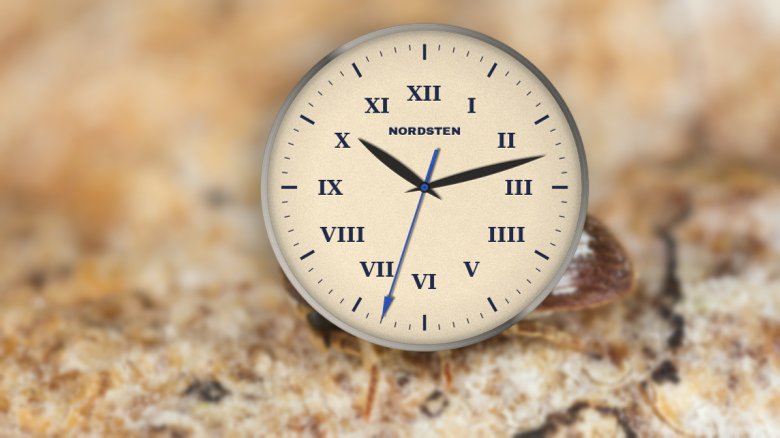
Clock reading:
{"hour": 10, "minute": 12, "second": 33}
